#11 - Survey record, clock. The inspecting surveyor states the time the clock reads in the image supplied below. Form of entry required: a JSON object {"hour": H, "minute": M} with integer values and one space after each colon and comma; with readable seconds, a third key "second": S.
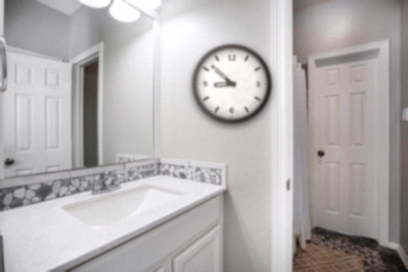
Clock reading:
{"hour": 8, "minute": 52}
